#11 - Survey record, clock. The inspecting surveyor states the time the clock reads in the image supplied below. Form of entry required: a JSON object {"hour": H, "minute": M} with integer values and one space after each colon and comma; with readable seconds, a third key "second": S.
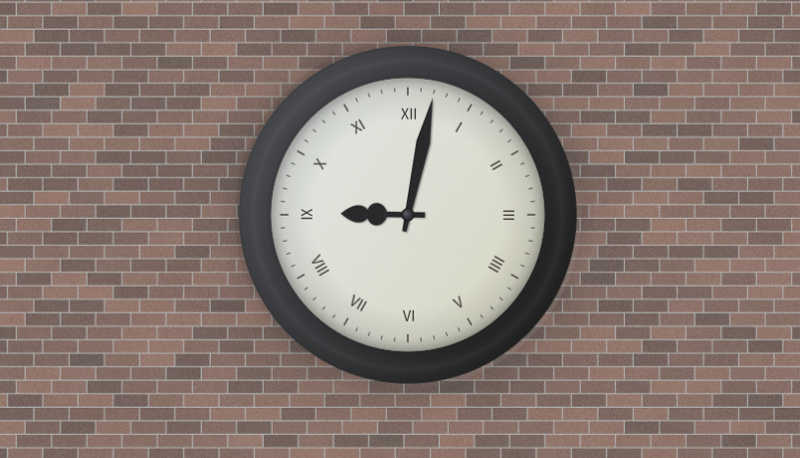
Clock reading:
{"hour": 9, "minute": 2}
